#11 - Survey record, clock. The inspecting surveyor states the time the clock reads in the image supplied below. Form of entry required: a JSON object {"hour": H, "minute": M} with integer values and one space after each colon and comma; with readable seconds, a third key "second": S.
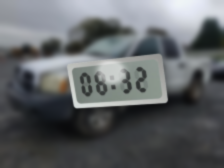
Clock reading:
{"hour": 8, "minute": 32}
